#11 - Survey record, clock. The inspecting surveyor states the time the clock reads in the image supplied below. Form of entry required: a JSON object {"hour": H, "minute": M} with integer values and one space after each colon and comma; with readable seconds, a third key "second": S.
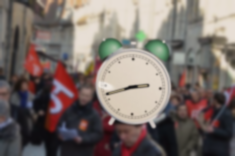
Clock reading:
{"hour": 2, "minute": 42}
